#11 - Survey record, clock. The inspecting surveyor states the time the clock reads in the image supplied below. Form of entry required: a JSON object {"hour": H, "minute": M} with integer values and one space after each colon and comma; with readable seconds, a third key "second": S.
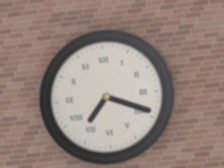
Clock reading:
{"hour": 7, "minute": 19}
